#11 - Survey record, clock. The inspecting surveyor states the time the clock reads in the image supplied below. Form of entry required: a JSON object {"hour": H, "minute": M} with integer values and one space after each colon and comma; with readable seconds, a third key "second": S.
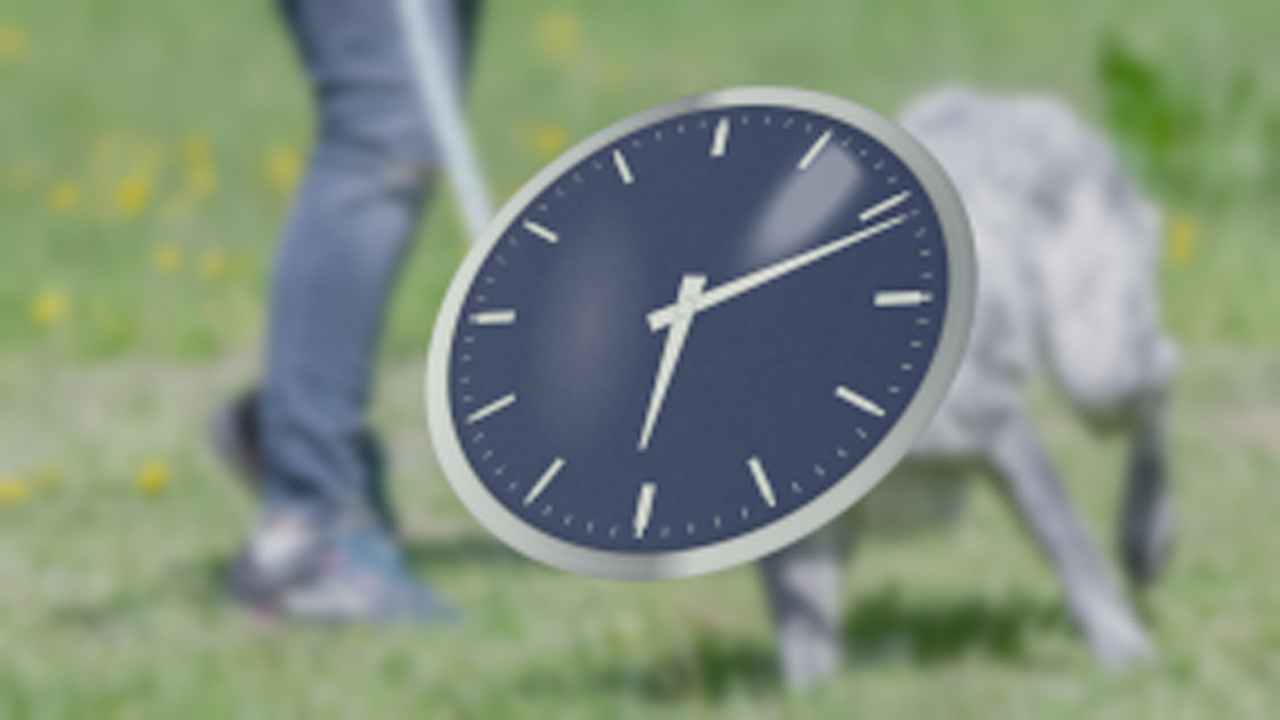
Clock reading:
{"hour": 6, "minute": 11}
